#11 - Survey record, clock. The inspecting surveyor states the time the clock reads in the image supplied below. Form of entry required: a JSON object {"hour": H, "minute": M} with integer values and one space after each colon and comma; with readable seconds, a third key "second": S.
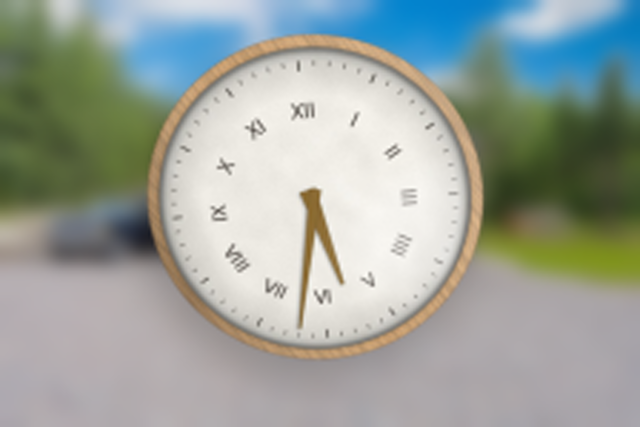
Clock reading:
{"hour": 5, "minute": 32}
